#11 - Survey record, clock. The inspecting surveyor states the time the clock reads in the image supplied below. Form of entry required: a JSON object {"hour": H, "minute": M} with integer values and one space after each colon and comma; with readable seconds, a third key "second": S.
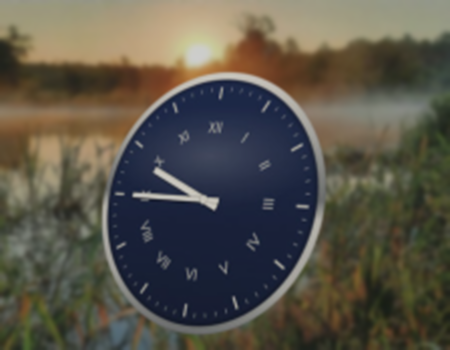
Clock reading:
{"hour": 9, "minute": 45}
